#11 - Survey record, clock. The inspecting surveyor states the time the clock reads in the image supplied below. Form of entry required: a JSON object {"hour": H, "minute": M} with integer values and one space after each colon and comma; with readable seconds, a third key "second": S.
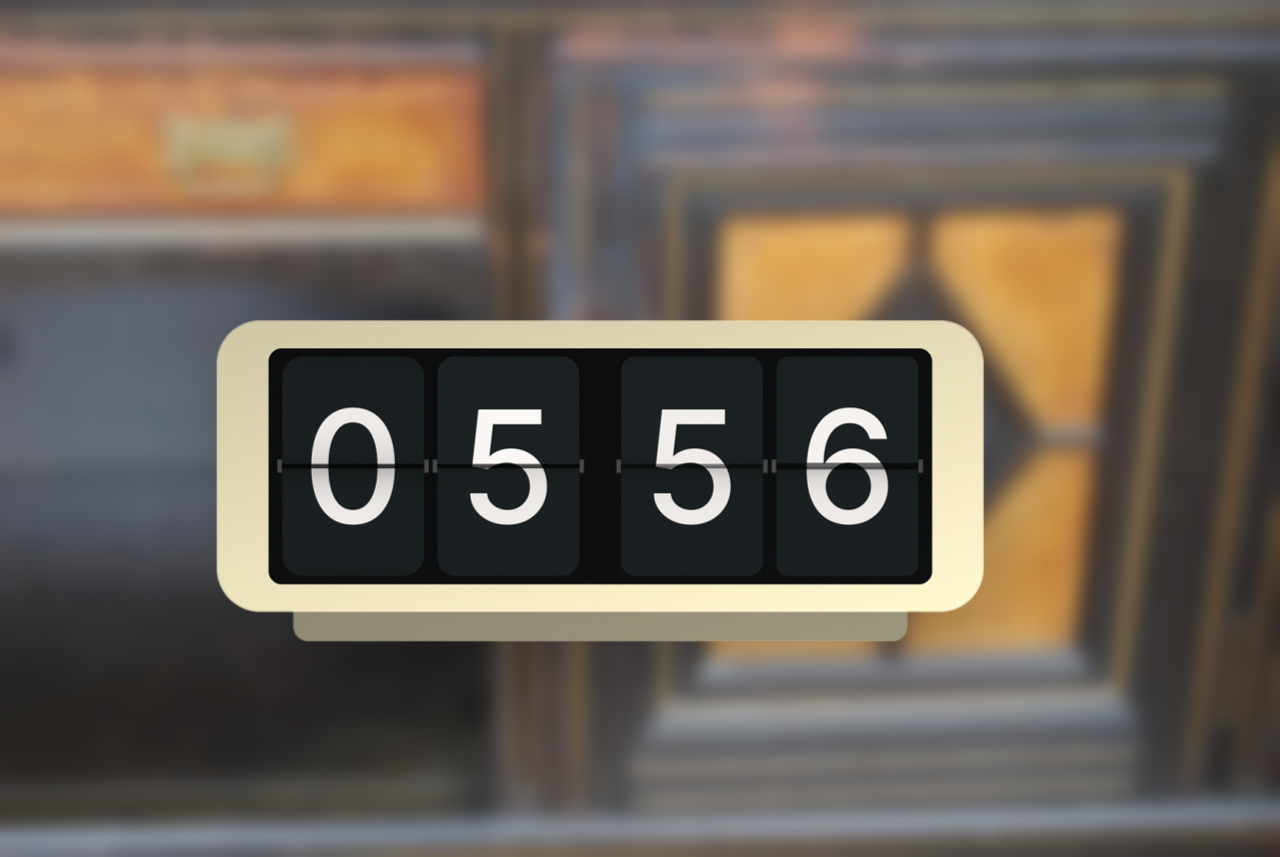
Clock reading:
{"hour": 5, "minute": 56}
